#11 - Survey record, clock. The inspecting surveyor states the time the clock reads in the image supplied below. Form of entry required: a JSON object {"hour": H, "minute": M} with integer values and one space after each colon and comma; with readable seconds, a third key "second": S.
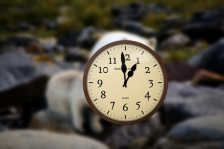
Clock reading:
{"hour": 12, "minute": 59}
